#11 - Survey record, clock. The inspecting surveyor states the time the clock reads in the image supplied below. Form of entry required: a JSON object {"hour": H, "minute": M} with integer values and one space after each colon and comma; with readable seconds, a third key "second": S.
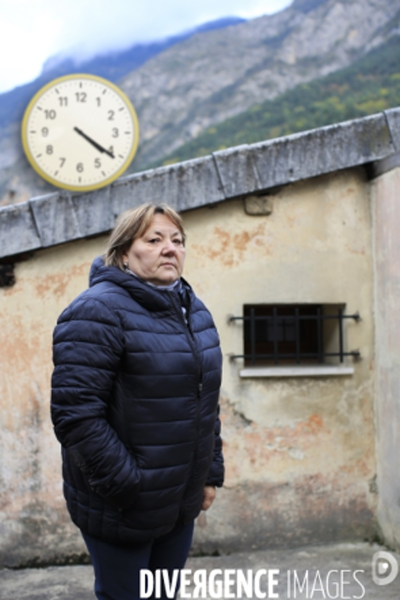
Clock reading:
{"hour": 4, "minute": 21}
